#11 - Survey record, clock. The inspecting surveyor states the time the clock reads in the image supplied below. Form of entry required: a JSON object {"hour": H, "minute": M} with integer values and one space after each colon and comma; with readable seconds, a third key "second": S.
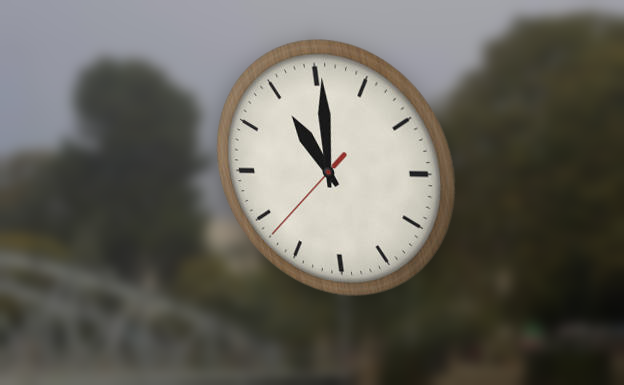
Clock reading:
{"hour": 11, "minute": 0, "second": 38}
